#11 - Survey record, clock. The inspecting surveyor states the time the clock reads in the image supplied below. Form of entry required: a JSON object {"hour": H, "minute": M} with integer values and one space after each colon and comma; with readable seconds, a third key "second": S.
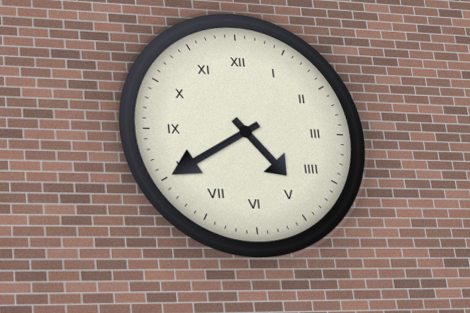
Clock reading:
{"hour": 4, "minute": 40}
